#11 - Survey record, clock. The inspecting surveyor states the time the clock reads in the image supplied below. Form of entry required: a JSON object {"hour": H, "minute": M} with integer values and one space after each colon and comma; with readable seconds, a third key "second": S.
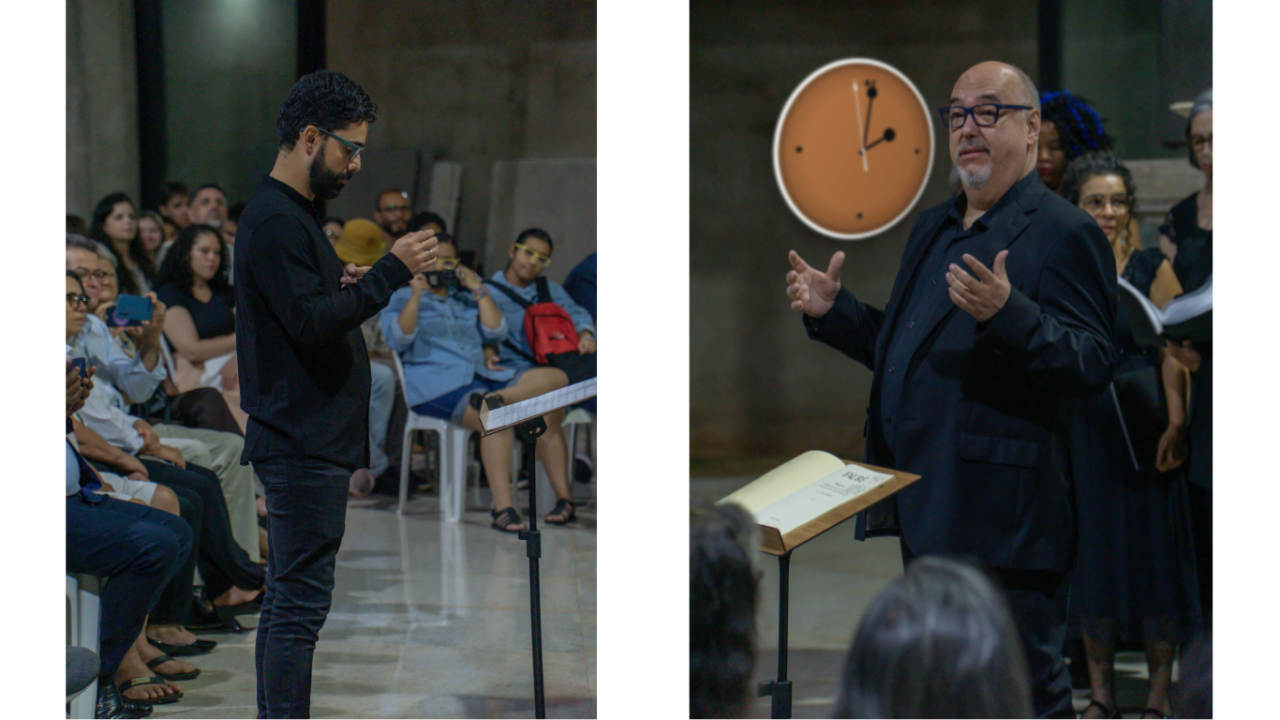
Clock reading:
{"hour": 2, "minute": 0, "second": 58}
